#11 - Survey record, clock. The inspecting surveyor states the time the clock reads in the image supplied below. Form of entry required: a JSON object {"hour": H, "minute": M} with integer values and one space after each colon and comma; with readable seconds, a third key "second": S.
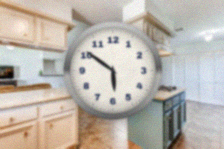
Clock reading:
{"hour": 5, "minute": 51}
